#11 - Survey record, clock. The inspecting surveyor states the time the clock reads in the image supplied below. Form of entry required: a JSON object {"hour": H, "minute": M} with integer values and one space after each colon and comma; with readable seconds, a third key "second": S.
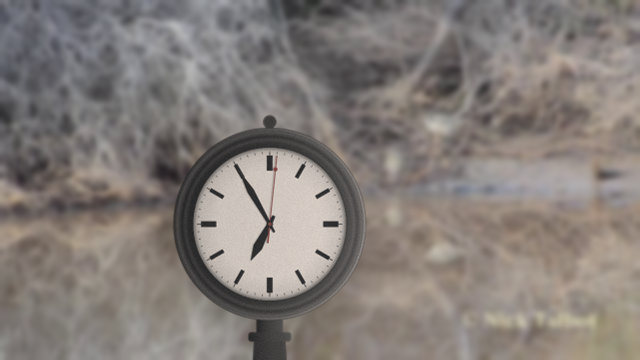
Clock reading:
{"hour": 6, "minute": 55, "second": 1}
